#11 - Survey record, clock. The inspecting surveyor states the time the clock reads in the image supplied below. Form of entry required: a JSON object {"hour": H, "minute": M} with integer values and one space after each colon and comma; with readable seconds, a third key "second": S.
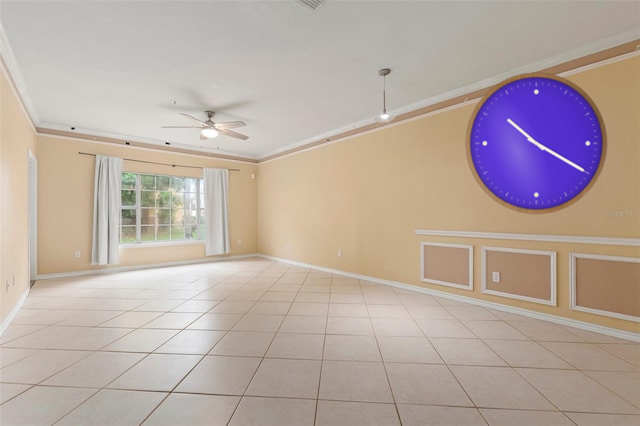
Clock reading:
{"hour": 10, "minute": 20}
